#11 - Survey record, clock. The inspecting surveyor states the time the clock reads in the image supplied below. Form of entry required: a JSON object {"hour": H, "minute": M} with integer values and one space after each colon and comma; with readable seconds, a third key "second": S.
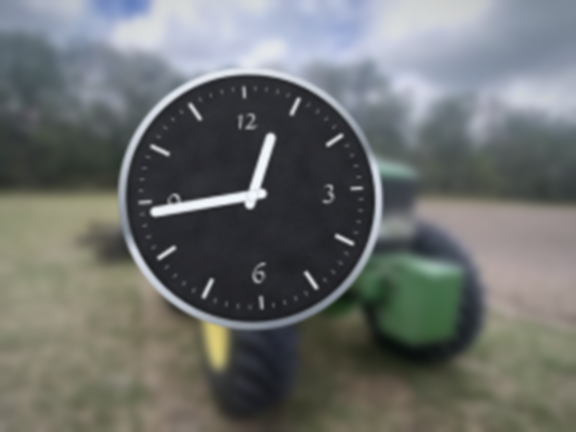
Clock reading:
{"hour": 12, "minute": 44}
